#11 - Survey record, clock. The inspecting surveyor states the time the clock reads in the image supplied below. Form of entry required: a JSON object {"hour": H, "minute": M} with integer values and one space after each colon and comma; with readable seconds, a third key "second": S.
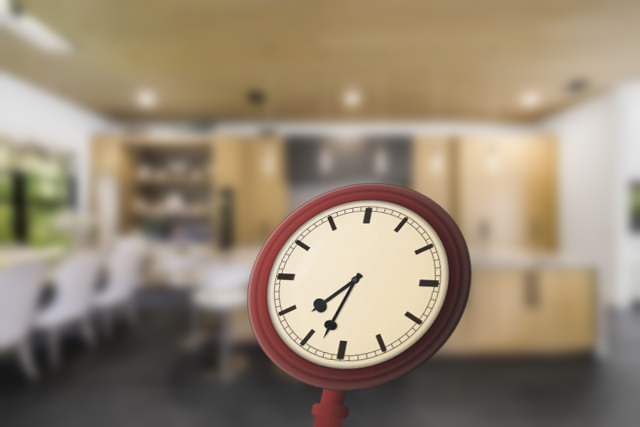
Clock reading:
{"hour": 7, "minute": 33}
